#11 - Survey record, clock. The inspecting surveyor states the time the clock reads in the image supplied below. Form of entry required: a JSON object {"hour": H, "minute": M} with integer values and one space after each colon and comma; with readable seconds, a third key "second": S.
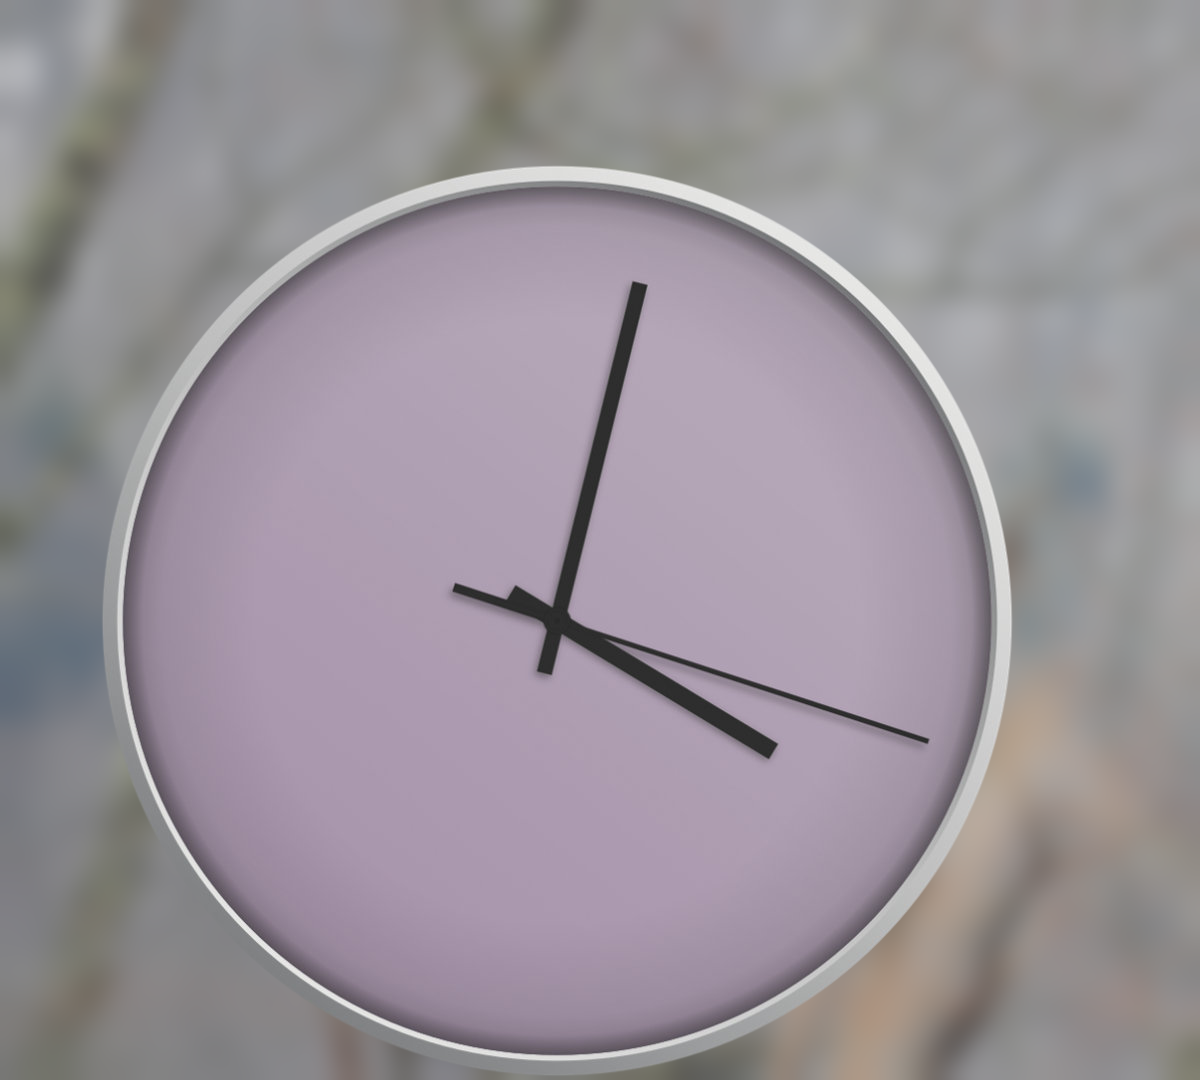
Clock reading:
{"hour": 4, "minute": 2, "second": 18}
